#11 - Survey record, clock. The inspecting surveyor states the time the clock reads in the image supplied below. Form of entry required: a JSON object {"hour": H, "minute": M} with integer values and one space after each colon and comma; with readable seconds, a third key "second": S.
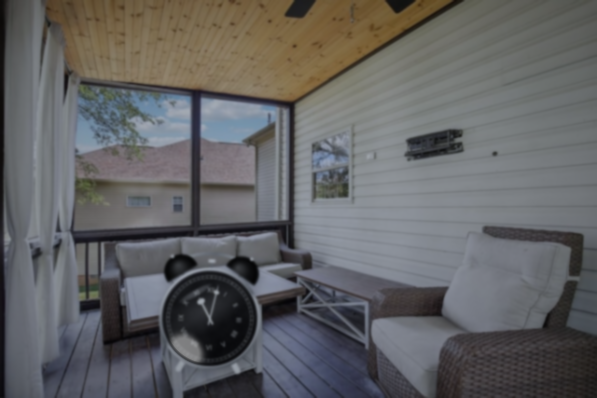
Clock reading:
{"hour": 11, "minute": 2}
